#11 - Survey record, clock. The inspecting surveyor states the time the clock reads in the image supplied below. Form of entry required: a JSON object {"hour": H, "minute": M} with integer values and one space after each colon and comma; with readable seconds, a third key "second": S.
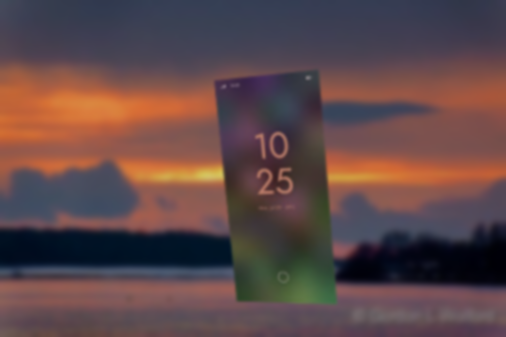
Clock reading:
{"hour": 10, "minute": 25}
